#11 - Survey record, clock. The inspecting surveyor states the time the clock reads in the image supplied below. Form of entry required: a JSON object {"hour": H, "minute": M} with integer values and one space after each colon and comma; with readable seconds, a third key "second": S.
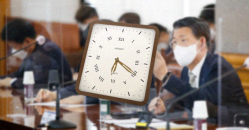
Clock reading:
{"hour": 6, "minute": 20}
